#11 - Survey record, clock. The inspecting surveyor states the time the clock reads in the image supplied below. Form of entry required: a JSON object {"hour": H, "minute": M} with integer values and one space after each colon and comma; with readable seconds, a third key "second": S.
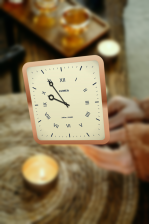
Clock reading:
{"hour": 9, "minute": 55}
